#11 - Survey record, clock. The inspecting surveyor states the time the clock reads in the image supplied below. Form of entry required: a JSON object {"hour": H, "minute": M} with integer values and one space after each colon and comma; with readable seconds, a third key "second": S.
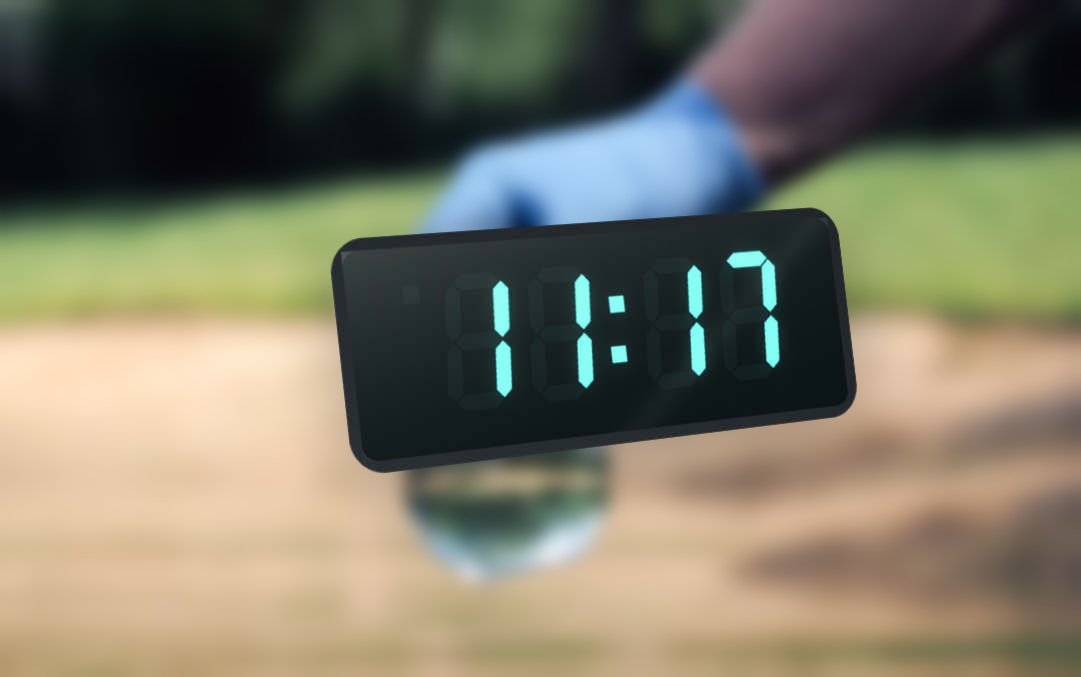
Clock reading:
{"hour": 11, "minute": 17}
